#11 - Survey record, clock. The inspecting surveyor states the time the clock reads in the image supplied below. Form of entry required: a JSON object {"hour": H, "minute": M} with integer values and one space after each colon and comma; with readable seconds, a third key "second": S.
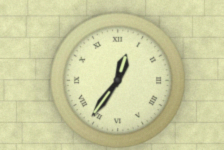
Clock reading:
{"hour": 12, "minute": 36}
